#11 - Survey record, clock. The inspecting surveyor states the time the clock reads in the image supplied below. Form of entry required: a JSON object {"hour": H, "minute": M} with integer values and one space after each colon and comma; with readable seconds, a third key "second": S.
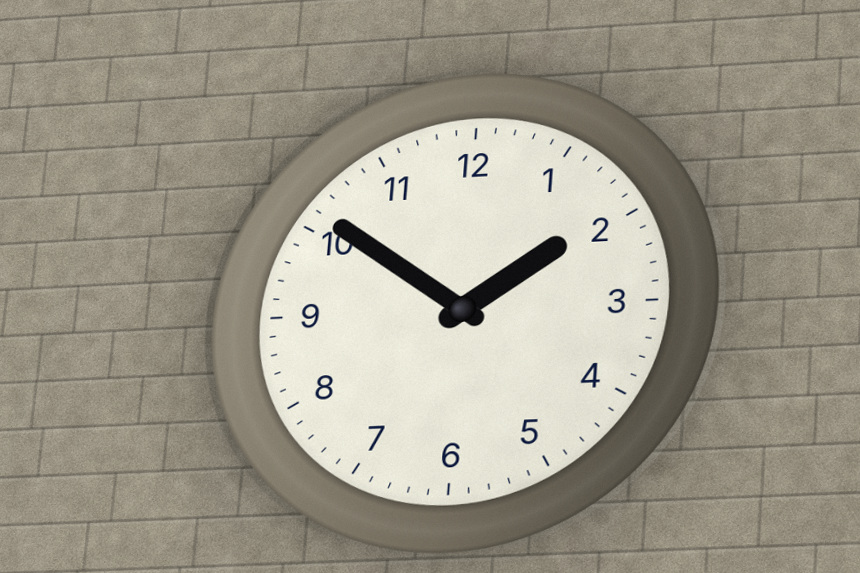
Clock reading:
{"hour": 1, "minute": 51}
